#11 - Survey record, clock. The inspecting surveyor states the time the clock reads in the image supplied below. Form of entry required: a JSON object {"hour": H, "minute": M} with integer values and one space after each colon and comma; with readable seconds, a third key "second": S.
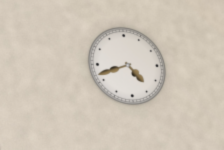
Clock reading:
{"hour": 4, "minute": 42}
